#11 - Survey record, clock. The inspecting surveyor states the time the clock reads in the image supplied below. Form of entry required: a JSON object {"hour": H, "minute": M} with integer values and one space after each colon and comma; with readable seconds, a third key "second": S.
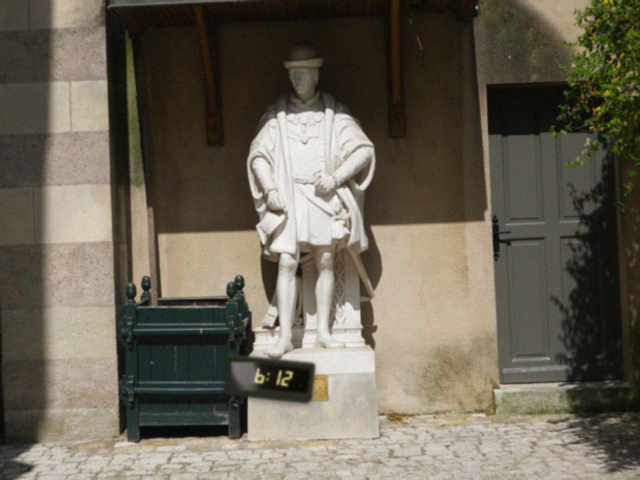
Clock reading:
{"hour": 6, "minute": 12}
